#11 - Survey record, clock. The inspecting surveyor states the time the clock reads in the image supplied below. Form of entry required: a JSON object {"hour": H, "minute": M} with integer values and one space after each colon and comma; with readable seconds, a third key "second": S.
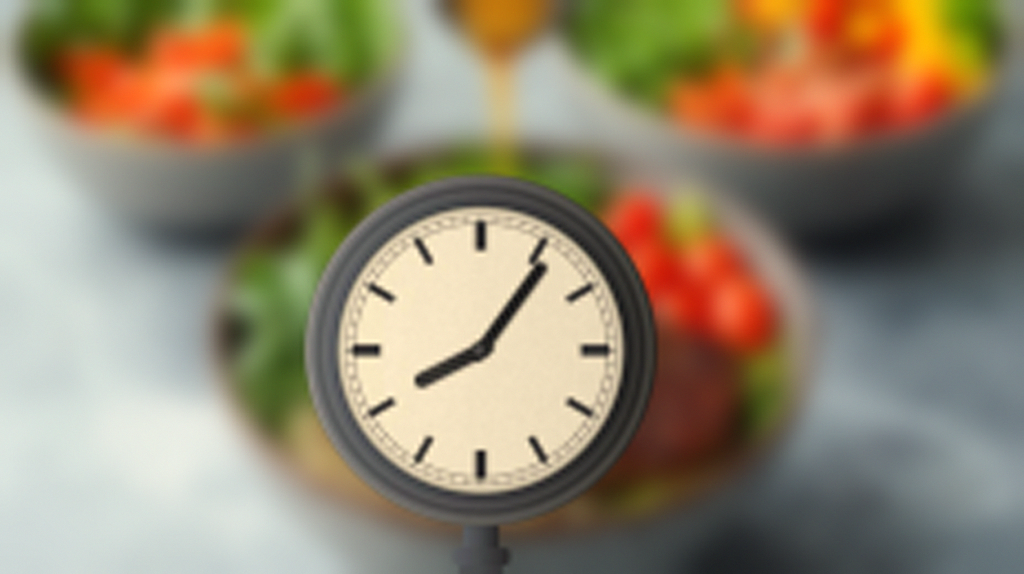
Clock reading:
{"hour": 8, "minute": 6}
